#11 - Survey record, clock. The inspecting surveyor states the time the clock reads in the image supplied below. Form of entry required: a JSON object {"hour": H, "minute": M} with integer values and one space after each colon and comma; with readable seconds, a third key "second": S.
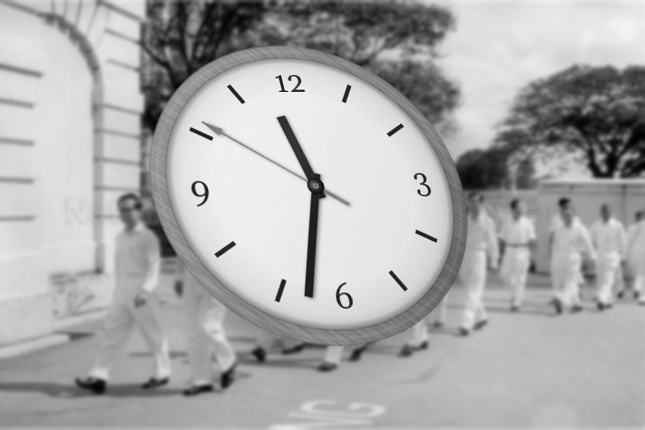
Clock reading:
{"hour": 11, "minute": 32, "second": 51}
